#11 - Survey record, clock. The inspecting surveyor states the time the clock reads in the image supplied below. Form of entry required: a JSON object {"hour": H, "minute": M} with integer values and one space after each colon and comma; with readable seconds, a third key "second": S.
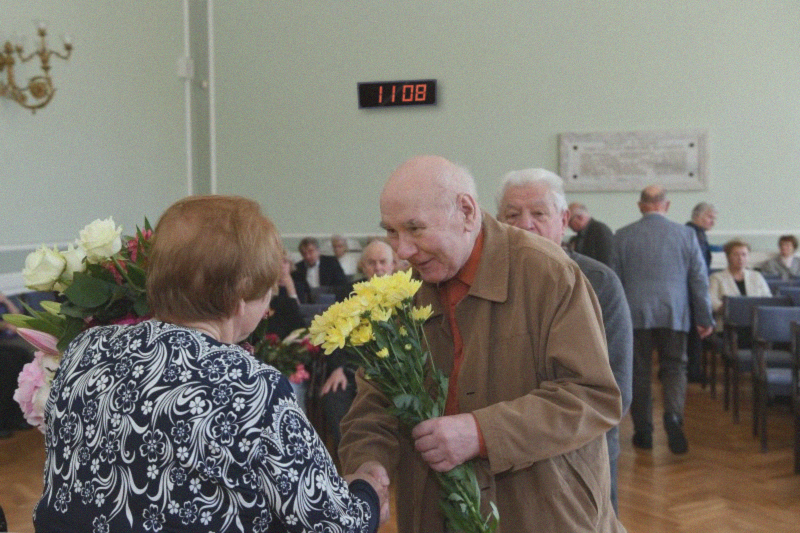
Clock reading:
{"hour": 11, "minute": 8}
